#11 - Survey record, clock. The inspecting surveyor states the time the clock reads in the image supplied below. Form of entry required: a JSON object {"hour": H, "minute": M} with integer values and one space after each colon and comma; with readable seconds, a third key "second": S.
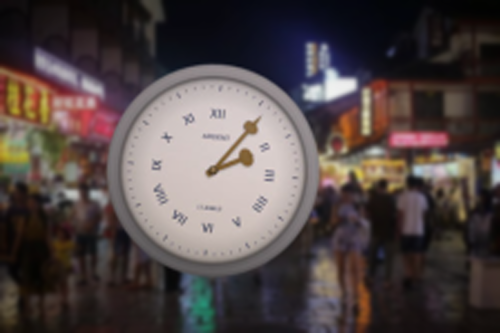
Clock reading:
{"hour": 2, "minute": 6}
